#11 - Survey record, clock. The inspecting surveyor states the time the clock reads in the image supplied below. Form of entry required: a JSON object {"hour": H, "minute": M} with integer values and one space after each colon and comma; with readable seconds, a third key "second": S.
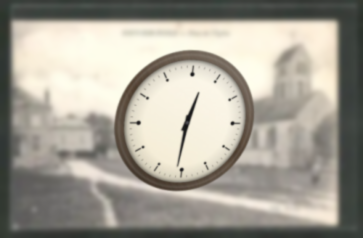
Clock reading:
{"hour": 12, "minute": 31}
